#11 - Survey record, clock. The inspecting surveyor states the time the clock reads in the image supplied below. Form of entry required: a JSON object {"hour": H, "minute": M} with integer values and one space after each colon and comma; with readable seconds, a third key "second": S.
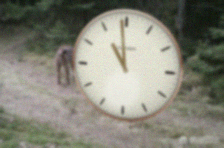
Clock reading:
{"hour": 10, "minute": 59}
